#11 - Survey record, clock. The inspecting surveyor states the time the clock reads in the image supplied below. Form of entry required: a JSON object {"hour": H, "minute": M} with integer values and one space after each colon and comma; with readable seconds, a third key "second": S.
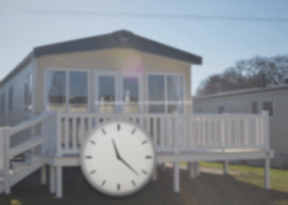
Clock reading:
{"hour": 11, "minute": 22}
